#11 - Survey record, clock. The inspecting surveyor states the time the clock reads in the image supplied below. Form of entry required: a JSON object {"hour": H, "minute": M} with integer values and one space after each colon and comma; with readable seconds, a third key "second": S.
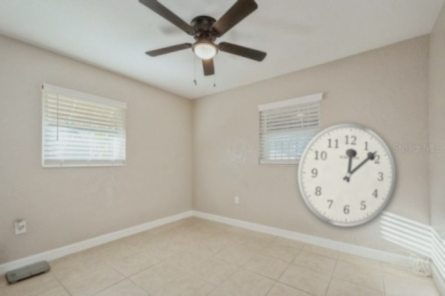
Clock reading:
{"hour": 12, "minute": 8}
